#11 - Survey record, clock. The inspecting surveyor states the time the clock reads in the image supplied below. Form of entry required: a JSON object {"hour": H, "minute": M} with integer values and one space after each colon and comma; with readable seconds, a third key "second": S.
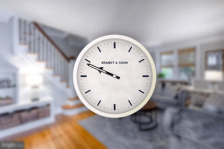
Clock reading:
{"hour": 9, "minute": 49}
